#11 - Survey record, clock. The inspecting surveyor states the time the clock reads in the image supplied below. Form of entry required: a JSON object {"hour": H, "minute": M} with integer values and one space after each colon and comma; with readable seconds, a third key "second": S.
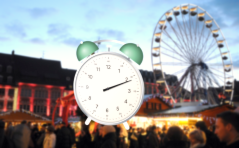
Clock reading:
{"hour": 2, "minute": 11}
